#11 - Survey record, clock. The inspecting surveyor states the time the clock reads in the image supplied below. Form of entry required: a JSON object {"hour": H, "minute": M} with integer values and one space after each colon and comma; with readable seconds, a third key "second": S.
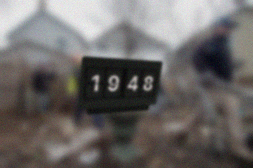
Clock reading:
{"hour": 19, "minute": 48}
